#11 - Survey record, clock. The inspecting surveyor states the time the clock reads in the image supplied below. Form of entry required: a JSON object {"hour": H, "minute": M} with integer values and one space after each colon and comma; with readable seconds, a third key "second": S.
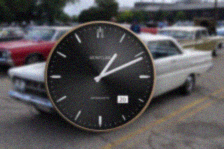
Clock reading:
{"hour": 1, "minute": 11}
